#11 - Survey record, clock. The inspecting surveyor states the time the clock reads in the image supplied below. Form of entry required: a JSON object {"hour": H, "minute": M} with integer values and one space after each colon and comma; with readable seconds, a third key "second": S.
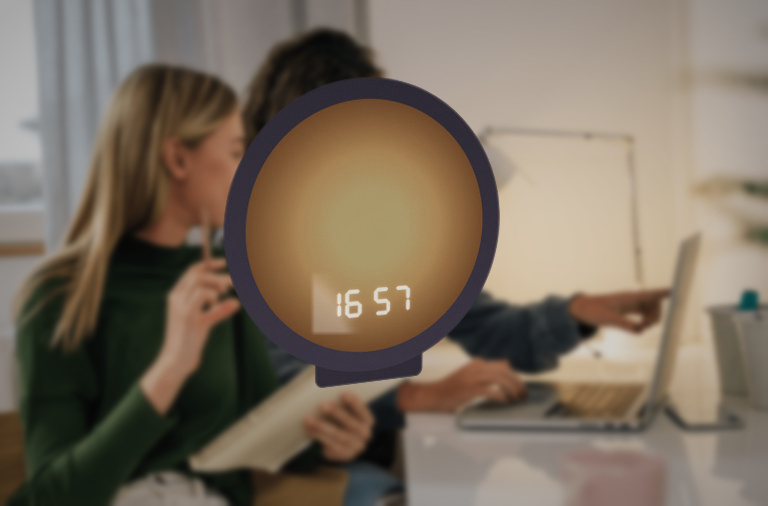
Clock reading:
{"hour": 16, "minute": 57}
